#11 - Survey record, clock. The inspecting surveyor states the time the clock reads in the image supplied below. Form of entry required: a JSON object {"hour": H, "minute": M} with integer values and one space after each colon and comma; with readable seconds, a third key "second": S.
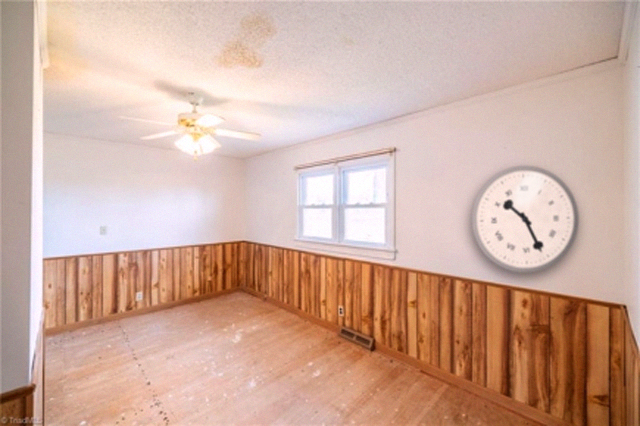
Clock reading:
{"hour": 10, "minute": 26}
